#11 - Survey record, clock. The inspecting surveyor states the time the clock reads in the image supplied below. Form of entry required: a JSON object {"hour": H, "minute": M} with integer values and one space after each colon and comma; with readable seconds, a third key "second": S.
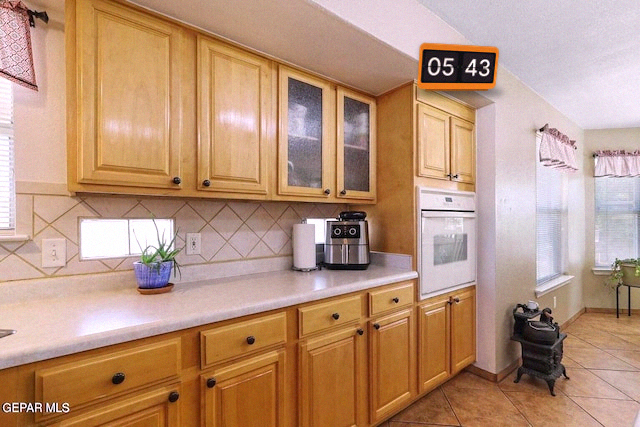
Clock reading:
{"hour": 5, "minute": 43}
